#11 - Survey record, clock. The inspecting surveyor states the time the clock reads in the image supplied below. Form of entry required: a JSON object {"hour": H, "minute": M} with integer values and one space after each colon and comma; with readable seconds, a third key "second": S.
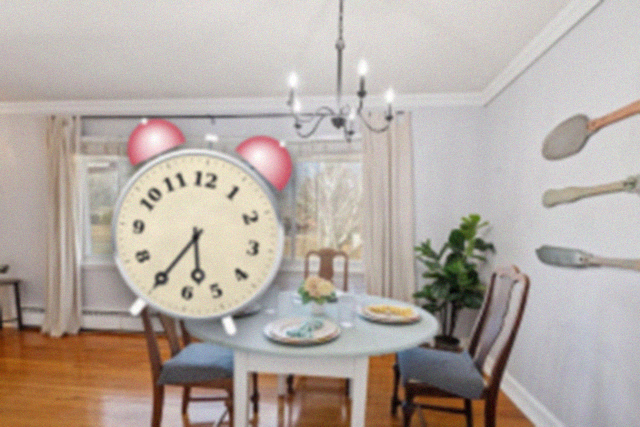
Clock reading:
{"hour": 5, "minute": 35}
